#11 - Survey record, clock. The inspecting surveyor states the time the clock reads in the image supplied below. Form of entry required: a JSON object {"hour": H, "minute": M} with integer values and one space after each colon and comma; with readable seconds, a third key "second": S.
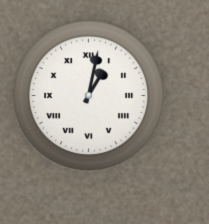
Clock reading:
{"hour": 1, "minute": 2}
